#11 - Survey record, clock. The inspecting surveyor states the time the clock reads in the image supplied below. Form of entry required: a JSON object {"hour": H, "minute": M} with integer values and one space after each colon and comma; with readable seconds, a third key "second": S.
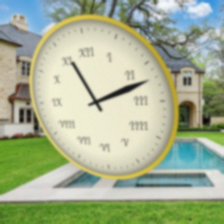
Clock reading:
{"hour": 11, "minute": 12}
